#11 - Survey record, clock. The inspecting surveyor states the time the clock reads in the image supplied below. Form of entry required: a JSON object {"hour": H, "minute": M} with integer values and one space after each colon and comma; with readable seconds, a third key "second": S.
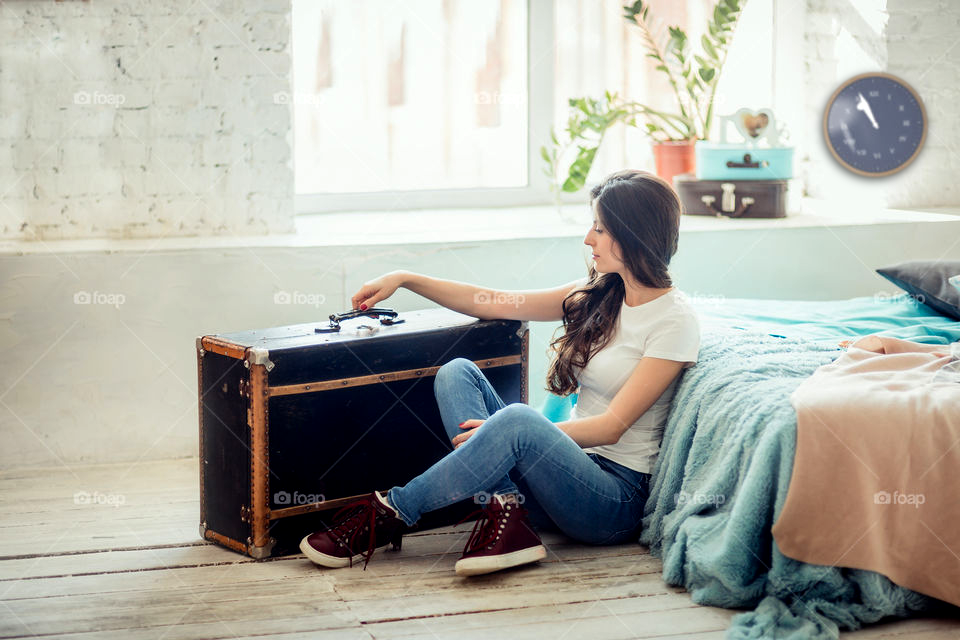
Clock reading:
{"hour": 10, "minute": 56}
